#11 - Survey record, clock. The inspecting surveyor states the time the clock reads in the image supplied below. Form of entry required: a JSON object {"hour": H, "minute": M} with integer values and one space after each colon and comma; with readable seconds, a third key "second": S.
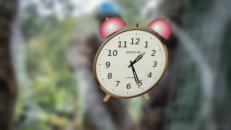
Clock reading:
{"hour": 1, "minute": 26}
